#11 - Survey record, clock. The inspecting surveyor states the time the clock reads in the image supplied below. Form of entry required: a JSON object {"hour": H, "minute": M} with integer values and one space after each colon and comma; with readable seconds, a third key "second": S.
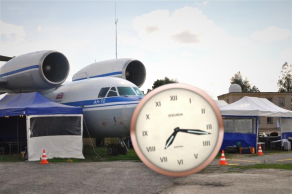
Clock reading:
{"hour": 7, "minute": 17}
